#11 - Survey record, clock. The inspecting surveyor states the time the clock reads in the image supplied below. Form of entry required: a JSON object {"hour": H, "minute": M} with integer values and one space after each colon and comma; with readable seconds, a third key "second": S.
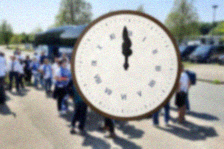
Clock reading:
{"hour": 11, "minute": 59}
